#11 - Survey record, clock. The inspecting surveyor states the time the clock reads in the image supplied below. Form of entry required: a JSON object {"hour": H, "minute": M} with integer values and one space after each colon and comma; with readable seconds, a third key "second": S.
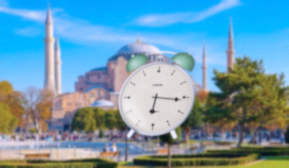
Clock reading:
{"hour": 6, "minute": 16}
